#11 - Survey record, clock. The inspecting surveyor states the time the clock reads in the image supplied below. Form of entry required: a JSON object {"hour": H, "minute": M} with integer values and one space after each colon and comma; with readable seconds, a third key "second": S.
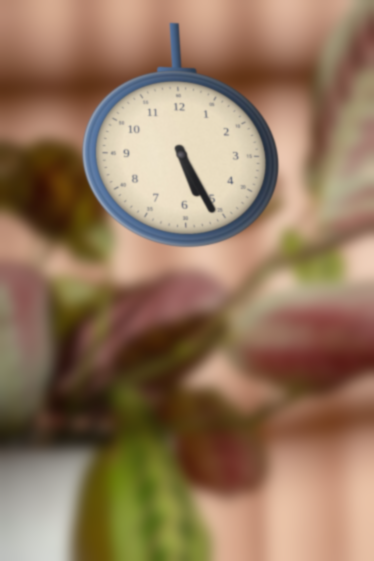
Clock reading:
{"hour": 5, "minute": 26}
